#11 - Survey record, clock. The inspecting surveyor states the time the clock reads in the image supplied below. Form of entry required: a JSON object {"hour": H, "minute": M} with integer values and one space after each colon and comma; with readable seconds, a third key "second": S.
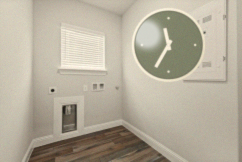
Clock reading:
{"hour": 11, "minute": 35}
